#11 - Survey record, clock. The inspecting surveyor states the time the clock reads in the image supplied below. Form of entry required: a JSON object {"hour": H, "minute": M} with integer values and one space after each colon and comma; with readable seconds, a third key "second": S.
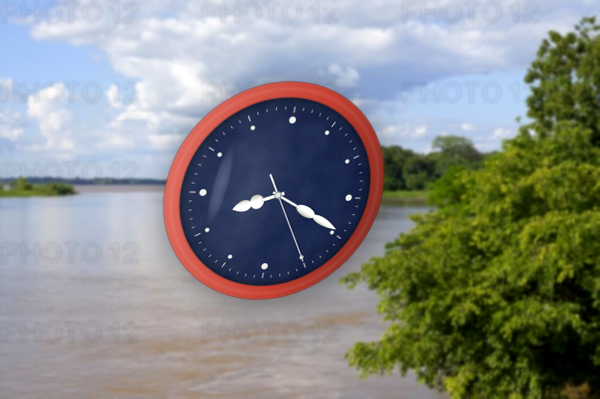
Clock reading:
{"hour": 8, "minute": 19, "second": 25}
